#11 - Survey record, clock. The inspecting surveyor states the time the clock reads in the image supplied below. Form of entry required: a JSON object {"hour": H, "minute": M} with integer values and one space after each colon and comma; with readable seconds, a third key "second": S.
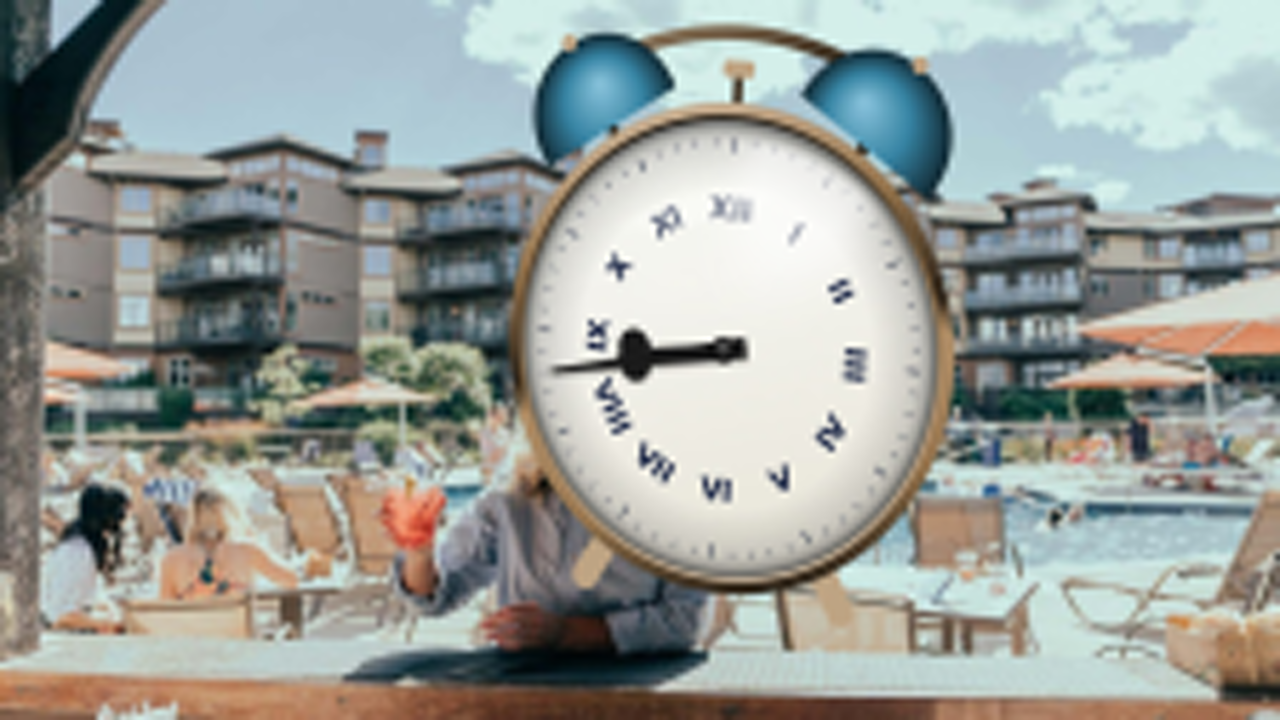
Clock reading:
{"hour": 8, "minute": 43}
